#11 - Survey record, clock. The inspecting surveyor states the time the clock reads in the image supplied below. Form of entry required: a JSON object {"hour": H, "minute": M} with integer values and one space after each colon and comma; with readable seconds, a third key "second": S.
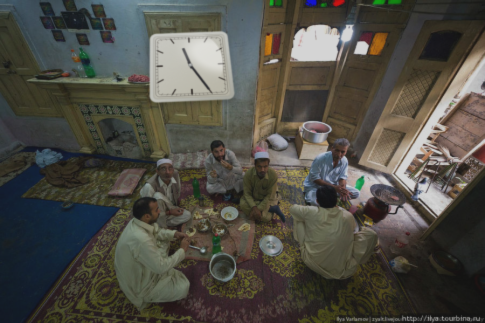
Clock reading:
{"hour": 11, "minute": 25}
